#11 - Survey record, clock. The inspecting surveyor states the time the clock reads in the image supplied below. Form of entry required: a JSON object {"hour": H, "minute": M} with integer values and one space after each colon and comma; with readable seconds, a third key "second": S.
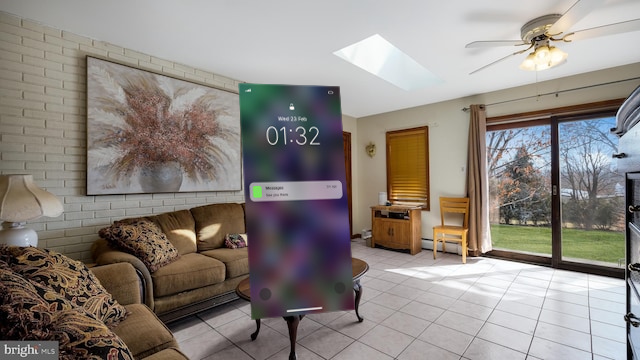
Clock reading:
{"hour": 1, "minute": 32}
